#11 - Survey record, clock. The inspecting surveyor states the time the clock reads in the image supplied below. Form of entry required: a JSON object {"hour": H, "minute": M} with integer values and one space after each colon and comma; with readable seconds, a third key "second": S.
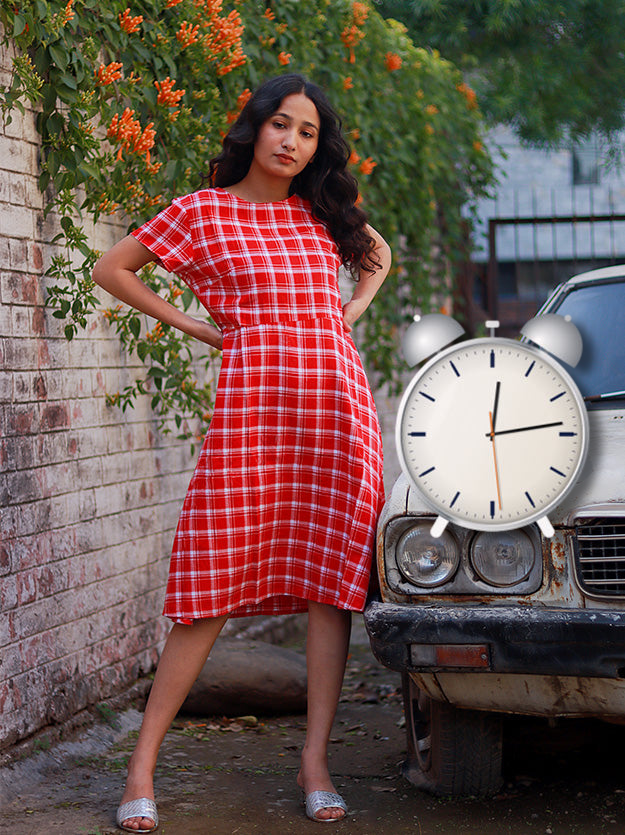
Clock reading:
{"hour": 12, "minute": 13, "second": 29}
